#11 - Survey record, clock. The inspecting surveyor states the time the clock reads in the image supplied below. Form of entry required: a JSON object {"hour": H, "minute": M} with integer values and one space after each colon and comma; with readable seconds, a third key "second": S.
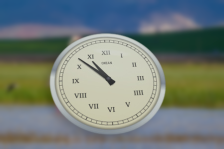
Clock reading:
{"hour": 10, "minute": 52}
